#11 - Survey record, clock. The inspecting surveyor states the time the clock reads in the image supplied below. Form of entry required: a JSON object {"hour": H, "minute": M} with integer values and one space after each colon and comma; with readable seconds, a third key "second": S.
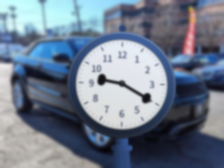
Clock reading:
{"hour": 9, "minute": 20}
